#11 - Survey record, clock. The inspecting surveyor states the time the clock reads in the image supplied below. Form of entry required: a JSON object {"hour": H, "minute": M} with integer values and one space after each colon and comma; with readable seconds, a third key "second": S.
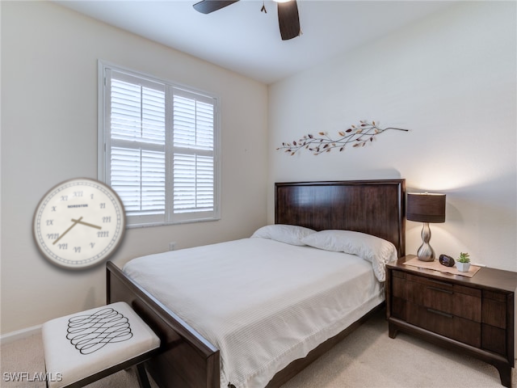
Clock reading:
{"hour": 3, "minute": 38}
